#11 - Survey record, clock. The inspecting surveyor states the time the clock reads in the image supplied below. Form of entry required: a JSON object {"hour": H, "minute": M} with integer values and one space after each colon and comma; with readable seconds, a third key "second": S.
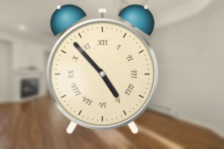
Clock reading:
{"hour": 4, "minute": 53}
